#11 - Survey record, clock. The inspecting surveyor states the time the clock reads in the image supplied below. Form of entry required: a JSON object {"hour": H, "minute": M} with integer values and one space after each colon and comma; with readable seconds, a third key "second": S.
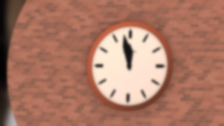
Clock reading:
{"hour": 11, "minute": 58}
